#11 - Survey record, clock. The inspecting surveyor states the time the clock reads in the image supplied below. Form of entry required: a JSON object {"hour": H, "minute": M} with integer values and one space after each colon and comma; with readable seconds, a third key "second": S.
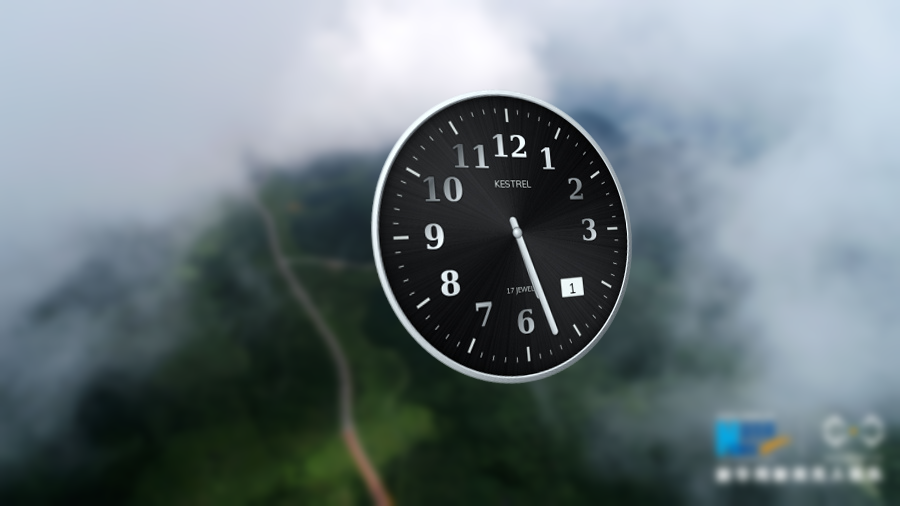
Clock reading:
{"hour": 5, "minute": 27}
